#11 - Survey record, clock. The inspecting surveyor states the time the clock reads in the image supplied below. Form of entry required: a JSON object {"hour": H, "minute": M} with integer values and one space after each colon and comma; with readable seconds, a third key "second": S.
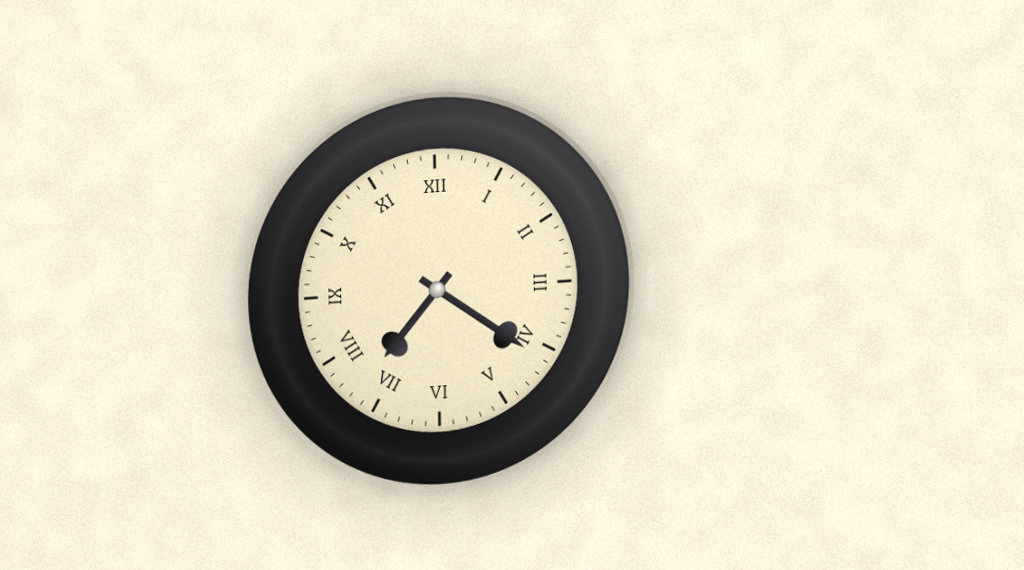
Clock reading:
{"hour": 7, "minute": 21}
